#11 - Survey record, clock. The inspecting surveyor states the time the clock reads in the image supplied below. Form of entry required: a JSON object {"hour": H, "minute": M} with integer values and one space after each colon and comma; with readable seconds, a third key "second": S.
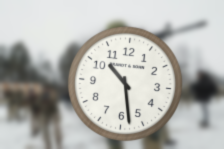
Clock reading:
{"hour": 10, "minute": 28}
